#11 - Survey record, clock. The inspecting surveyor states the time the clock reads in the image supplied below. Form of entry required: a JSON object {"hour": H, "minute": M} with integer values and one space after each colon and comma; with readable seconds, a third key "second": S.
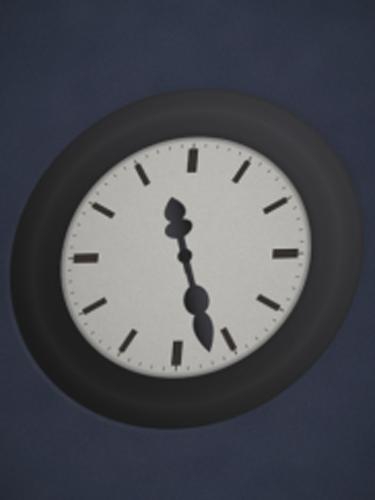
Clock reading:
{"hour": 11, "minute": 27}
